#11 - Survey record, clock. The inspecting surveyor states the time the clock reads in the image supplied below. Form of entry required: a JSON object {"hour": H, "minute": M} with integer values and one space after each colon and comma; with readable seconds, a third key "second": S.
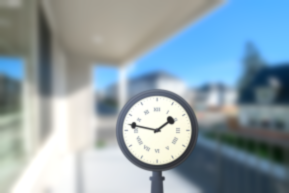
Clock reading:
{"hour": 1, "minute": 47}
